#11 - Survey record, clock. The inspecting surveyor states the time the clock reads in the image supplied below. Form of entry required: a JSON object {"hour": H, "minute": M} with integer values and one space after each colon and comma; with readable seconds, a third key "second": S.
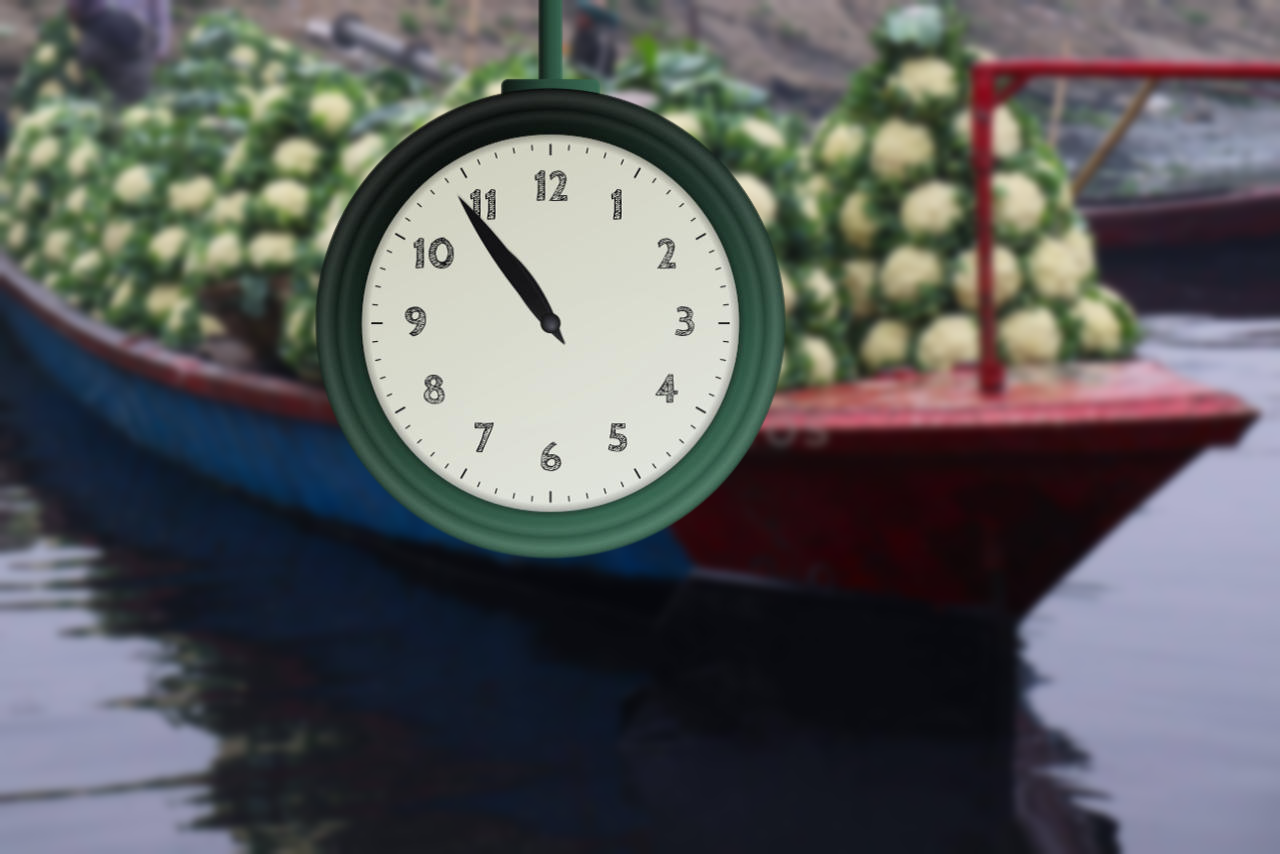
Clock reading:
{"hour": 10, "minute": 54}
